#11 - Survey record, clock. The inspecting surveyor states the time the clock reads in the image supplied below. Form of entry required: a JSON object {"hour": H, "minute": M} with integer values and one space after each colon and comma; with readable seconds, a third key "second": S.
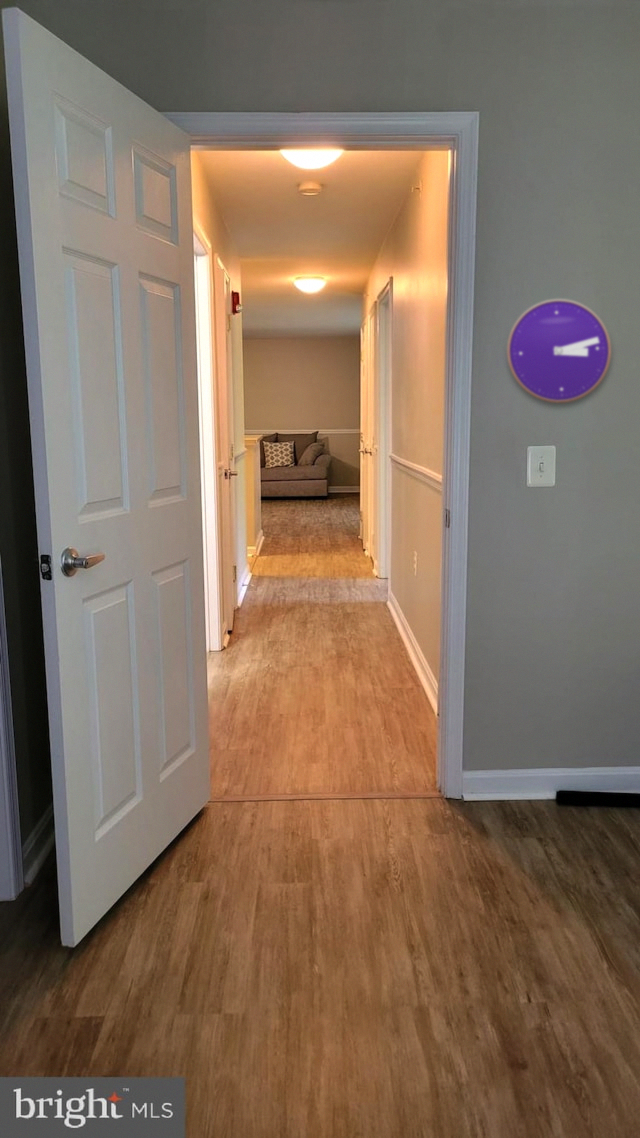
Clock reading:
{"hour": 3, "minute": 13}
